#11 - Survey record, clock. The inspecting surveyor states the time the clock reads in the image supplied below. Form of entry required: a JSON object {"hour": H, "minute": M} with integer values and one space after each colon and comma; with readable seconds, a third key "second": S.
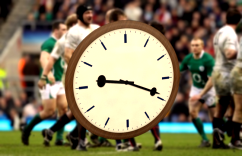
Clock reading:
{"hour": 9, "minute": 19}
